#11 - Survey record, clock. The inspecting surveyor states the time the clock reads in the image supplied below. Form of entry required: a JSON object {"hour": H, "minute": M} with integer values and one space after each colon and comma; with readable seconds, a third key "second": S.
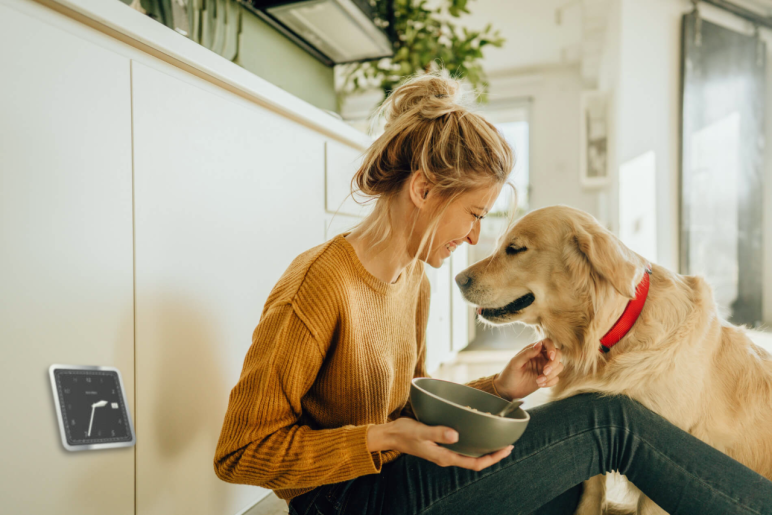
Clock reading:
{"hour": 2, "minute": 34}
